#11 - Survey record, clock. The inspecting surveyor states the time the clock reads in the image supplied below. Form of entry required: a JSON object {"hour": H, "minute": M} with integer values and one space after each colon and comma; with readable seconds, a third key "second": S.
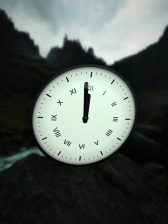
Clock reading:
{"hour": 11, "minute": 59}
